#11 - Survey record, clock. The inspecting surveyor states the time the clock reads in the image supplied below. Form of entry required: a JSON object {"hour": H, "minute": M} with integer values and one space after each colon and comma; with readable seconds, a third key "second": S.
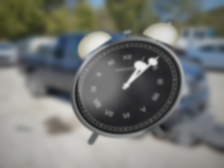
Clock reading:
{"hour": 1, "minute": 8}
